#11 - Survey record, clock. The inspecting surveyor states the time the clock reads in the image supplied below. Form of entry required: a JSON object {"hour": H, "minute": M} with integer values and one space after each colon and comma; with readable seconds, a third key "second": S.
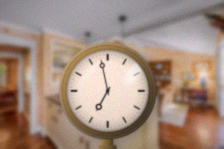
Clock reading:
{"hour": 6, "minute": 58}
